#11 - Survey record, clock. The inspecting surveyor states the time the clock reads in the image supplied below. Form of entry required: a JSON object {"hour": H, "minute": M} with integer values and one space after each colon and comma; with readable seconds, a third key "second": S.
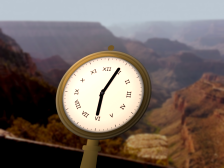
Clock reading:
{"hour": 6, "minute": 4}
